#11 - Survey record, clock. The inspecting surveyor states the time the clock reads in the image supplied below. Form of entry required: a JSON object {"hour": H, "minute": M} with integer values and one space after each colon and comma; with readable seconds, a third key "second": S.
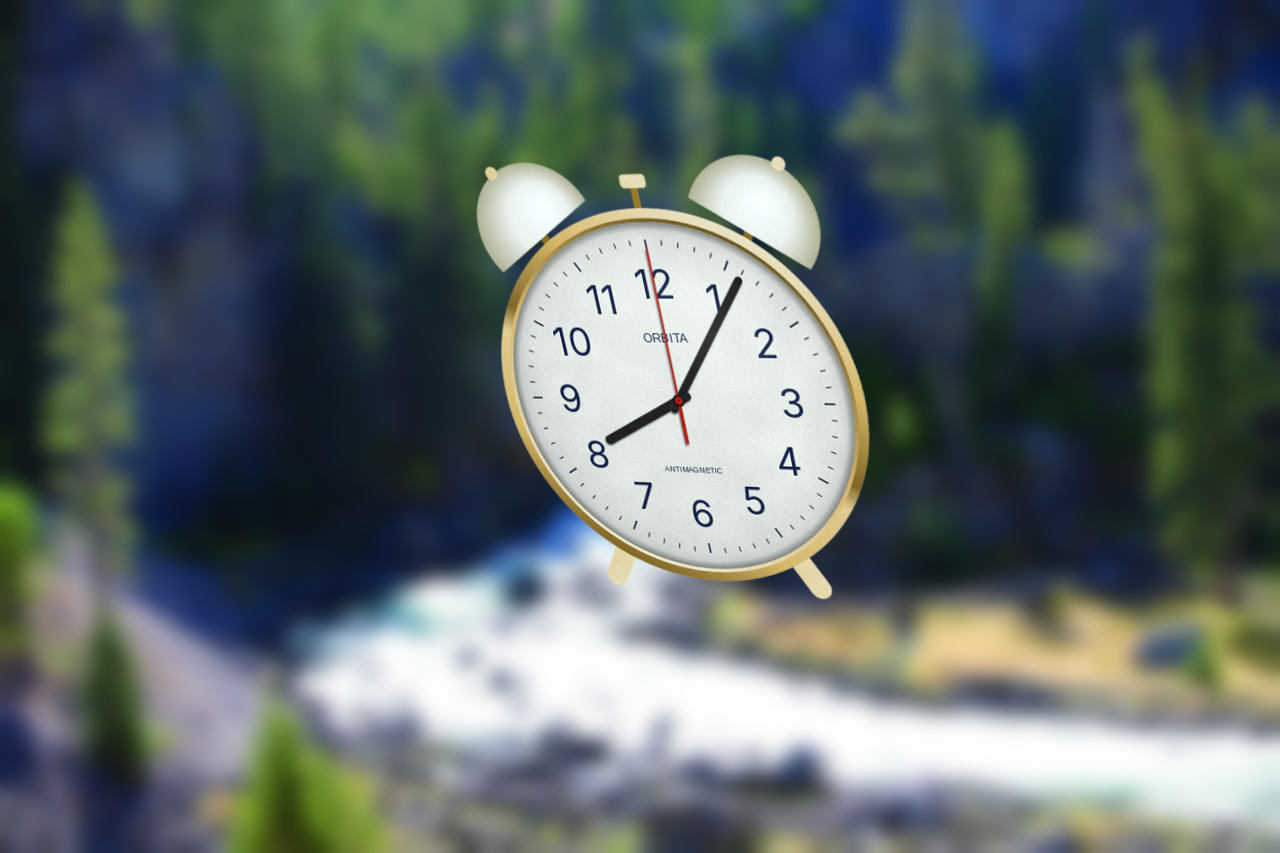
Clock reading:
{"hour": 8, "minute": 6, "second": 0}
